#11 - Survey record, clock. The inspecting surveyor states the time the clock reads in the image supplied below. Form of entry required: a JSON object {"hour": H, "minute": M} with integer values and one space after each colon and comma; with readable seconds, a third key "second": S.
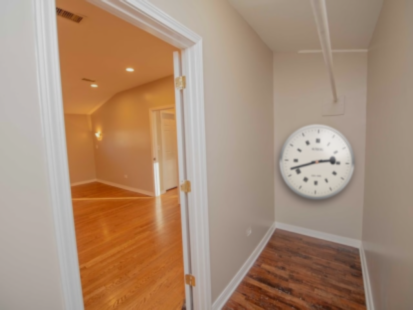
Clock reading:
{"hour": 2, "minute": 42}
